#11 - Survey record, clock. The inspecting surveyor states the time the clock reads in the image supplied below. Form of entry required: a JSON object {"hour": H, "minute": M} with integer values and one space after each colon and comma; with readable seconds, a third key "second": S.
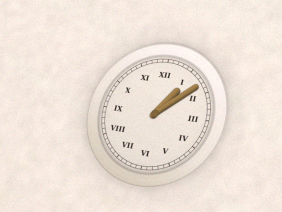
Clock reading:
{"hour": 1, "minute": 8}
